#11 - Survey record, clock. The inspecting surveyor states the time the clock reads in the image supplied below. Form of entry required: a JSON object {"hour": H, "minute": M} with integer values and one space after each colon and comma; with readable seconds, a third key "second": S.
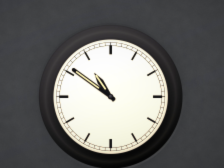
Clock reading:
{"hour": 10, "minute": 51}
